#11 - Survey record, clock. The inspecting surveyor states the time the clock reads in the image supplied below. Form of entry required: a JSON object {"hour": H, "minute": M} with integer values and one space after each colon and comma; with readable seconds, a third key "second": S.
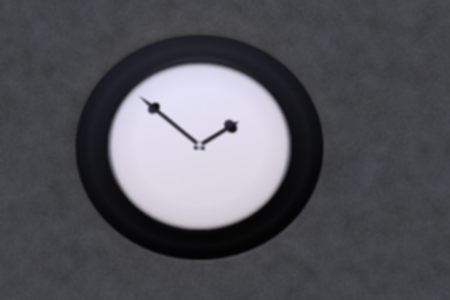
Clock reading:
{"hour": 1, "minute": 52}
